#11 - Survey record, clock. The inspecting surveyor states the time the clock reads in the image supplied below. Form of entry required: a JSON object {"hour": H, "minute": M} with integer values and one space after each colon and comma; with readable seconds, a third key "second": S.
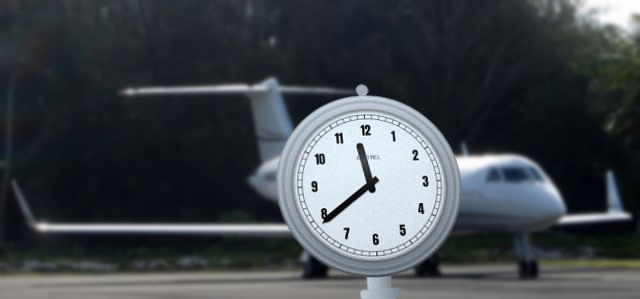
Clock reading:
{"hour": 11, "minute": 39}
